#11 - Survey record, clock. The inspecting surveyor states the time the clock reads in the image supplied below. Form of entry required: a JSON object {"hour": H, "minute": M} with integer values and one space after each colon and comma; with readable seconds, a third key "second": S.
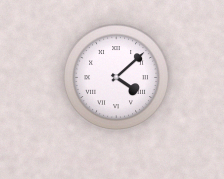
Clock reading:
{"hour": 4, "minute": 8}
